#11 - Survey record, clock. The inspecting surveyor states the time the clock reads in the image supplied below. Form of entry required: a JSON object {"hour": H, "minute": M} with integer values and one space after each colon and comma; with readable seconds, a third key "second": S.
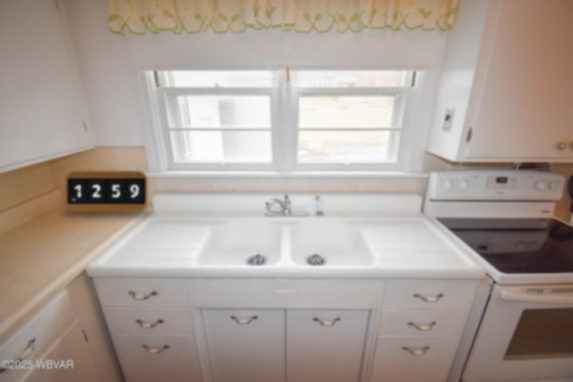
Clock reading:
{"hour": 12, "minute": 59}
